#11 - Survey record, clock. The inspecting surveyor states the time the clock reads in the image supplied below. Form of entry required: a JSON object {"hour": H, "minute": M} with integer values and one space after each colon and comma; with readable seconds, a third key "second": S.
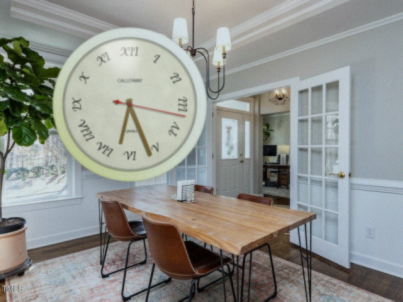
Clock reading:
{"hour": 6, "minute": 26, "second": 17}
